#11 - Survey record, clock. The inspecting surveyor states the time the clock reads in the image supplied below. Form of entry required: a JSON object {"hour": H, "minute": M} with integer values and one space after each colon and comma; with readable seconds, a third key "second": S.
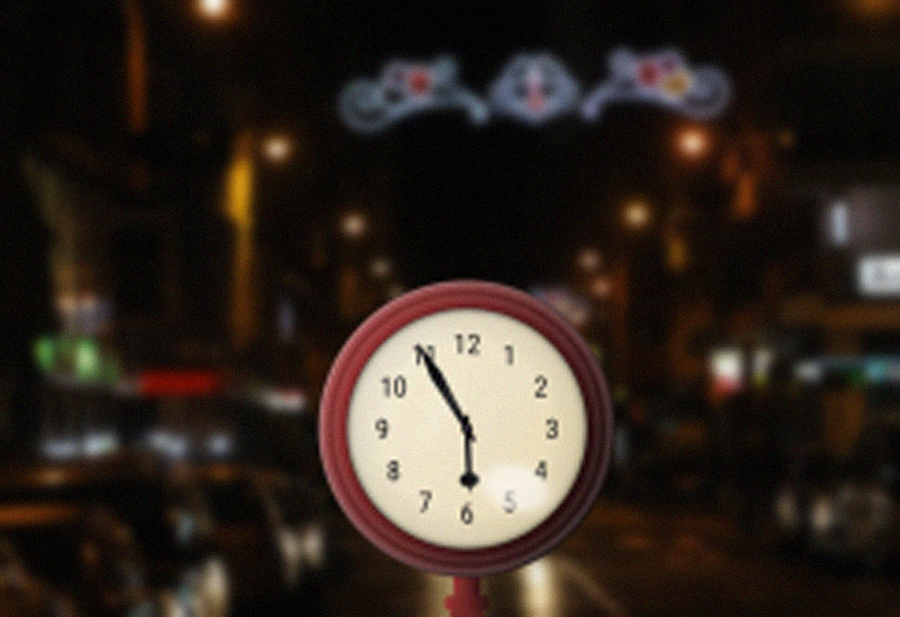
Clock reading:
{"hour": 5, "minute": 55}
